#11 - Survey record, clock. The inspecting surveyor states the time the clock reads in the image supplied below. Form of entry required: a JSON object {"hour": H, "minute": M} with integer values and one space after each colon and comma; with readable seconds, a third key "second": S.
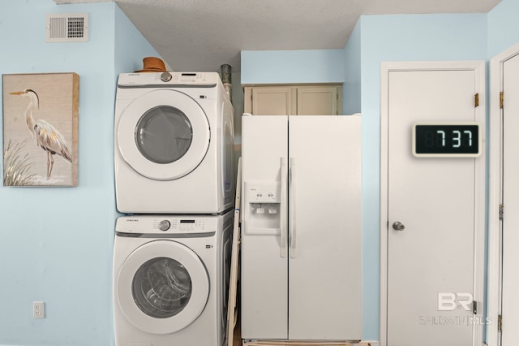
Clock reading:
{"hour": 7, "minute": 37}
